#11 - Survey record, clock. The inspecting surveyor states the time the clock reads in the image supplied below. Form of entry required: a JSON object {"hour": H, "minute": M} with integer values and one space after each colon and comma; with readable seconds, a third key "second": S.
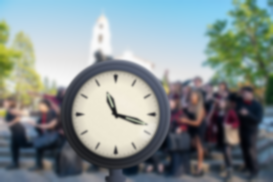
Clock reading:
{"hour": 11, "minute": 18}
